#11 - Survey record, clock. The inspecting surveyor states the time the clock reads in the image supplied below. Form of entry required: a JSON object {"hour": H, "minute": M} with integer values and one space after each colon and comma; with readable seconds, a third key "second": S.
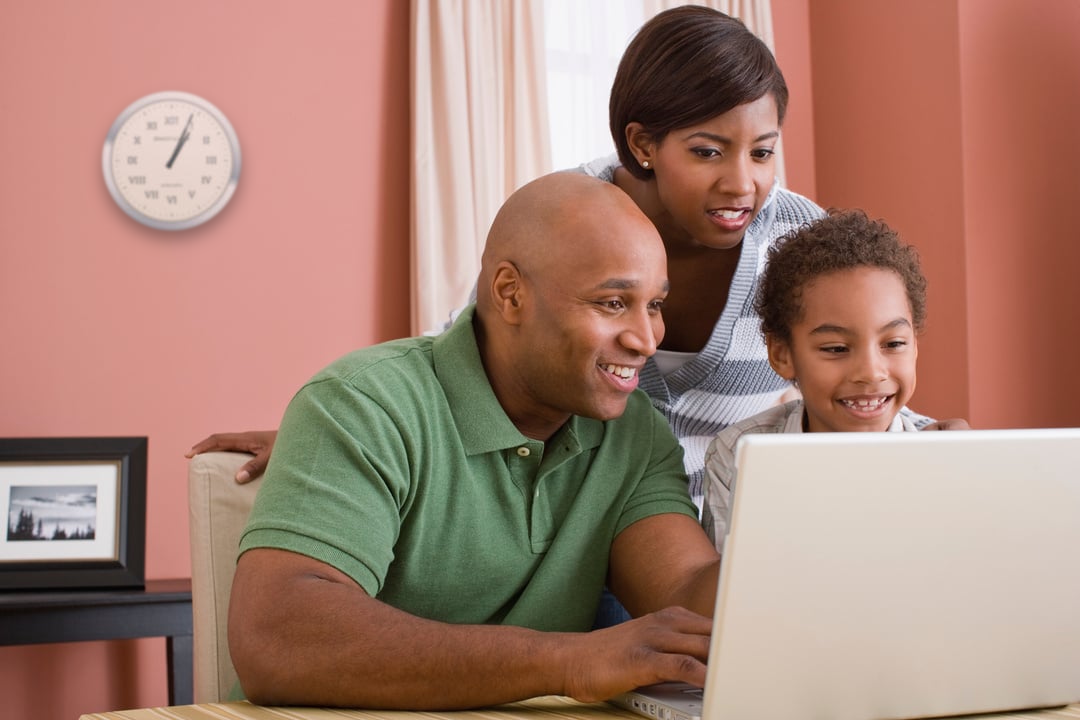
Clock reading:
{"hour": 1, "minute": 4}
